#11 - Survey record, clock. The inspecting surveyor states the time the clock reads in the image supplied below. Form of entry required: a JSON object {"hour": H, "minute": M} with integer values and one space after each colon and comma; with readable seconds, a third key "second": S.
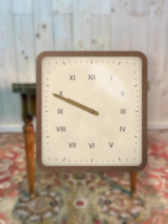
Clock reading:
{"hour": 9, "minute": 49}
